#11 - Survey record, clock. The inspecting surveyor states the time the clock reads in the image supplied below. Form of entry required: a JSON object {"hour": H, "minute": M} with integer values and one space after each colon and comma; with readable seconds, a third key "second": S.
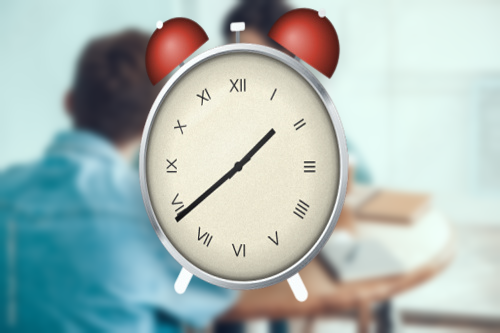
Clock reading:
{"hour": 1, "minute": 39}
